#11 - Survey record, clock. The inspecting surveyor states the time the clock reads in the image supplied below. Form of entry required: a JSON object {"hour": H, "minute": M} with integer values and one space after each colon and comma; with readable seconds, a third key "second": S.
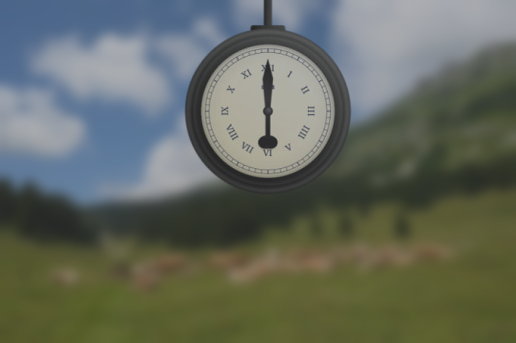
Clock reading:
{"hour": 6, "minute": 0}
